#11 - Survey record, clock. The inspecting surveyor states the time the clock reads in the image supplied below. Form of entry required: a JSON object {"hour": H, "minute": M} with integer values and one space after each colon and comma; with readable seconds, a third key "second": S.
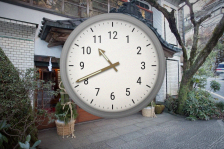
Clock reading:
{"hour": 10, "minute": 41}
